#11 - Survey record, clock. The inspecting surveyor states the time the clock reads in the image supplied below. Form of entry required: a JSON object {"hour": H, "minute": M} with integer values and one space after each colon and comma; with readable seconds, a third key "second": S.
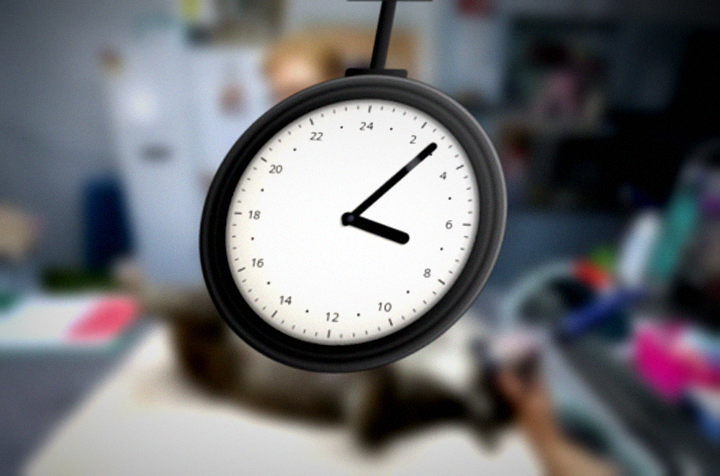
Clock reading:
{"hour": 7, "minute": 7}
